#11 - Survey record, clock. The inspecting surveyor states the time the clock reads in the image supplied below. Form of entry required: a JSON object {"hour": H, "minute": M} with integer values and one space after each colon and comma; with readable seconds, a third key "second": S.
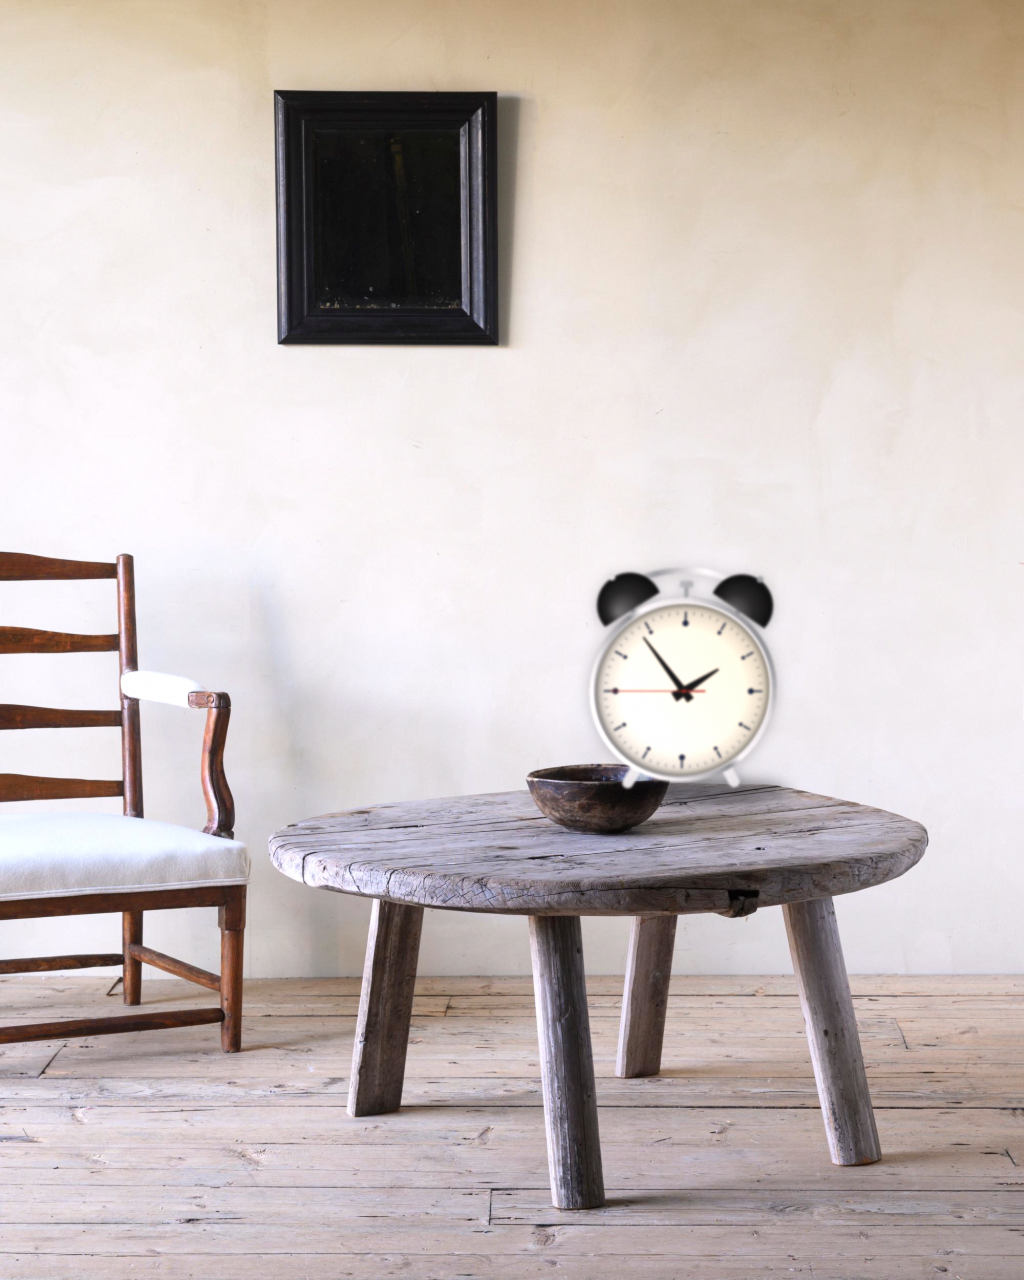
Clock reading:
{"hour": 1, "minute": 53, "second": 45}
